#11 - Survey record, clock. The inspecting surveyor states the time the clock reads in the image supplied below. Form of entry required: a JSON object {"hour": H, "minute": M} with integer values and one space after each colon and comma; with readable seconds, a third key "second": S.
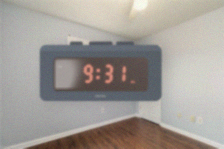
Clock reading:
{"hour": 9, "minute": 31}
